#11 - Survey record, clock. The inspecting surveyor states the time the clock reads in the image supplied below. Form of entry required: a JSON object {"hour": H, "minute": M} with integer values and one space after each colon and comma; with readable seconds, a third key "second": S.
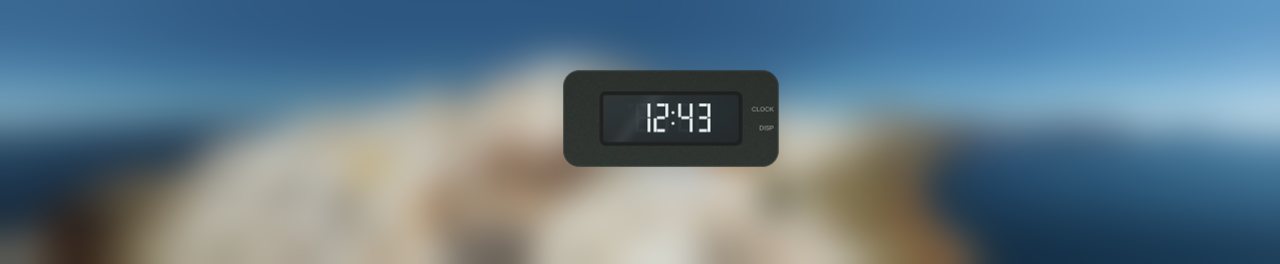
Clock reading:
{"hour": 12, "minute": 43}
